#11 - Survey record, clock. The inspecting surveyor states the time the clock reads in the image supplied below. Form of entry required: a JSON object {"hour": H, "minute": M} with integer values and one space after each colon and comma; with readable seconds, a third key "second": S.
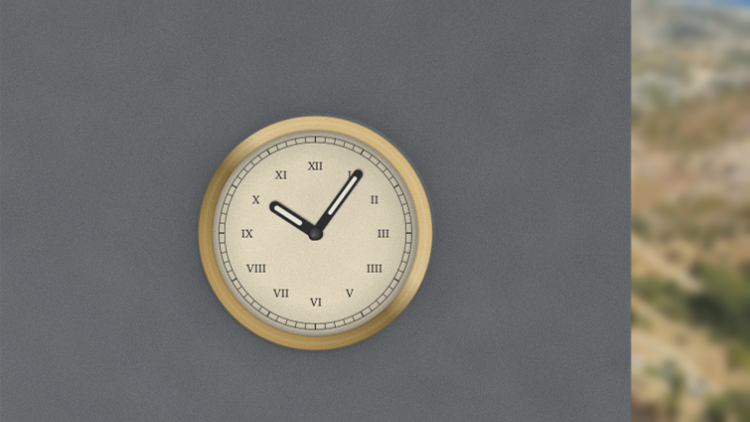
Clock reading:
{"hour": 10, "minute": 6}
